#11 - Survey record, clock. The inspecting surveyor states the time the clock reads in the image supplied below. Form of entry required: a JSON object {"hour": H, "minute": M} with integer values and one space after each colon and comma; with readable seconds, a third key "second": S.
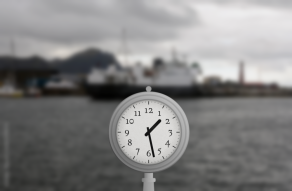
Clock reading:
{"hour": 1, "minute": 28}
